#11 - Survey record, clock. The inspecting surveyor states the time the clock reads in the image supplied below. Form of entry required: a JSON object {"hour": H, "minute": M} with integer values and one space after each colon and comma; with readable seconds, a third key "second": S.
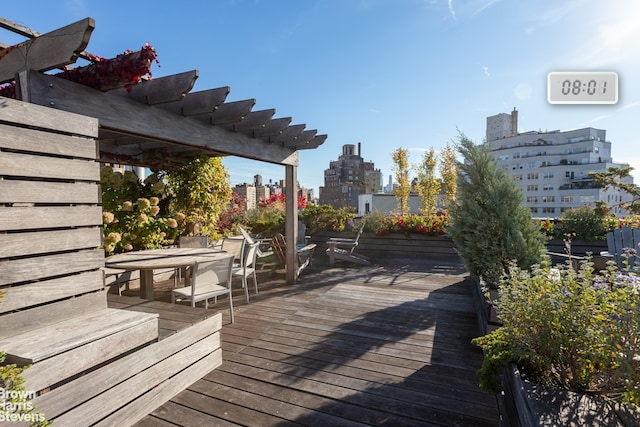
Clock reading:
{"hour": 8, "minute": 1}
